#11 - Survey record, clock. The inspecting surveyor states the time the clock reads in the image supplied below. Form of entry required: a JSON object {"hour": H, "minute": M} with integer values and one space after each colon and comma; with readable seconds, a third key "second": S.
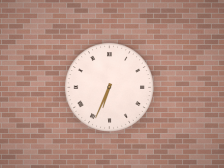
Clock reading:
{"hour": 6, "minute": 34}
